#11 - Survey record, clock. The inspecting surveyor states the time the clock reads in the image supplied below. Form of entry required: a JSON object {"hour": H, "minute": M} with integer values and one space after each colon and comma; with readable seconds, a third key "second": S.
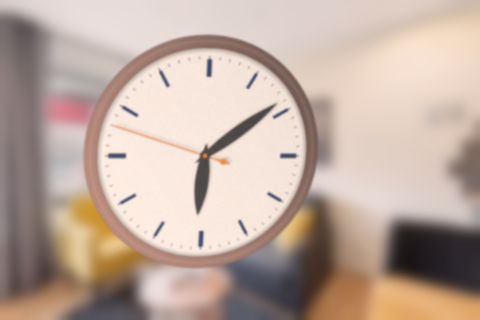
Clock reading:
{"hour": 6, "minute": 8, "second": 48}
